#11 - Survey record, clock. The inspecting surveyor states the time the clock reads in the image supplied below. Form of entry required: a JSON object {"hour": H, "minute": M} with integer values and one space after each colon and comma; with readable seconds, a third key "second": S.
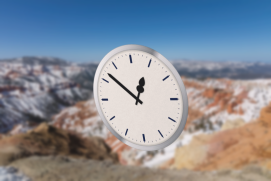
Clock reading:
{"hour": 12, "minute": 52}
